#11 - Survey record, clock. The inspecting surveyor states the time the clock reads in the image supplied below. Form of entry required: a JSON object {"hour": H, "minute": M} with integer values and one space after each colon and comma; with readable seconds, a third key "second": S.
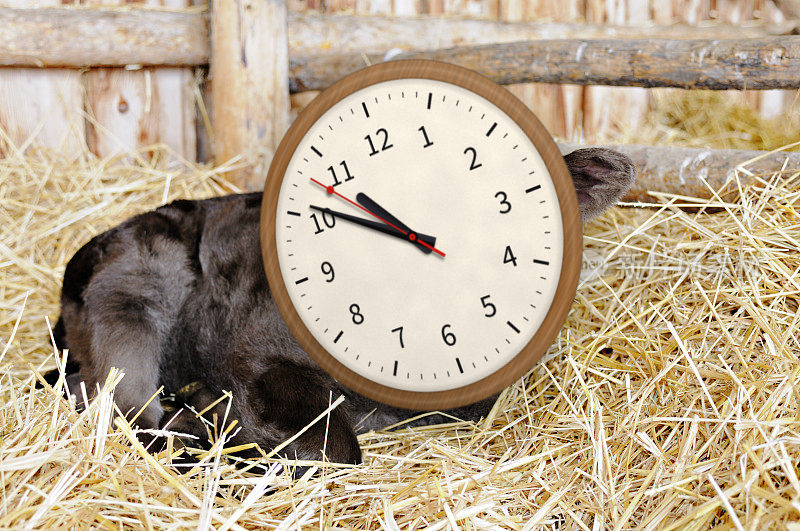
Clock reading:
{"hour": 10, "minute": 50, "second": 53}
